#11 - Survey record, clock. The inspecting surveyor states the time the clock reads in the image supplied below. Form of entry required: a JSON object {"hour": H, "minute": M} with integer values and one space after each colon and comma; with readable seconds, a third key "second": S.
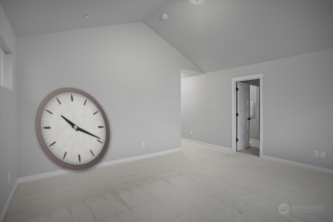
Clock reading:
{"hour": 10, "minute": 19}
